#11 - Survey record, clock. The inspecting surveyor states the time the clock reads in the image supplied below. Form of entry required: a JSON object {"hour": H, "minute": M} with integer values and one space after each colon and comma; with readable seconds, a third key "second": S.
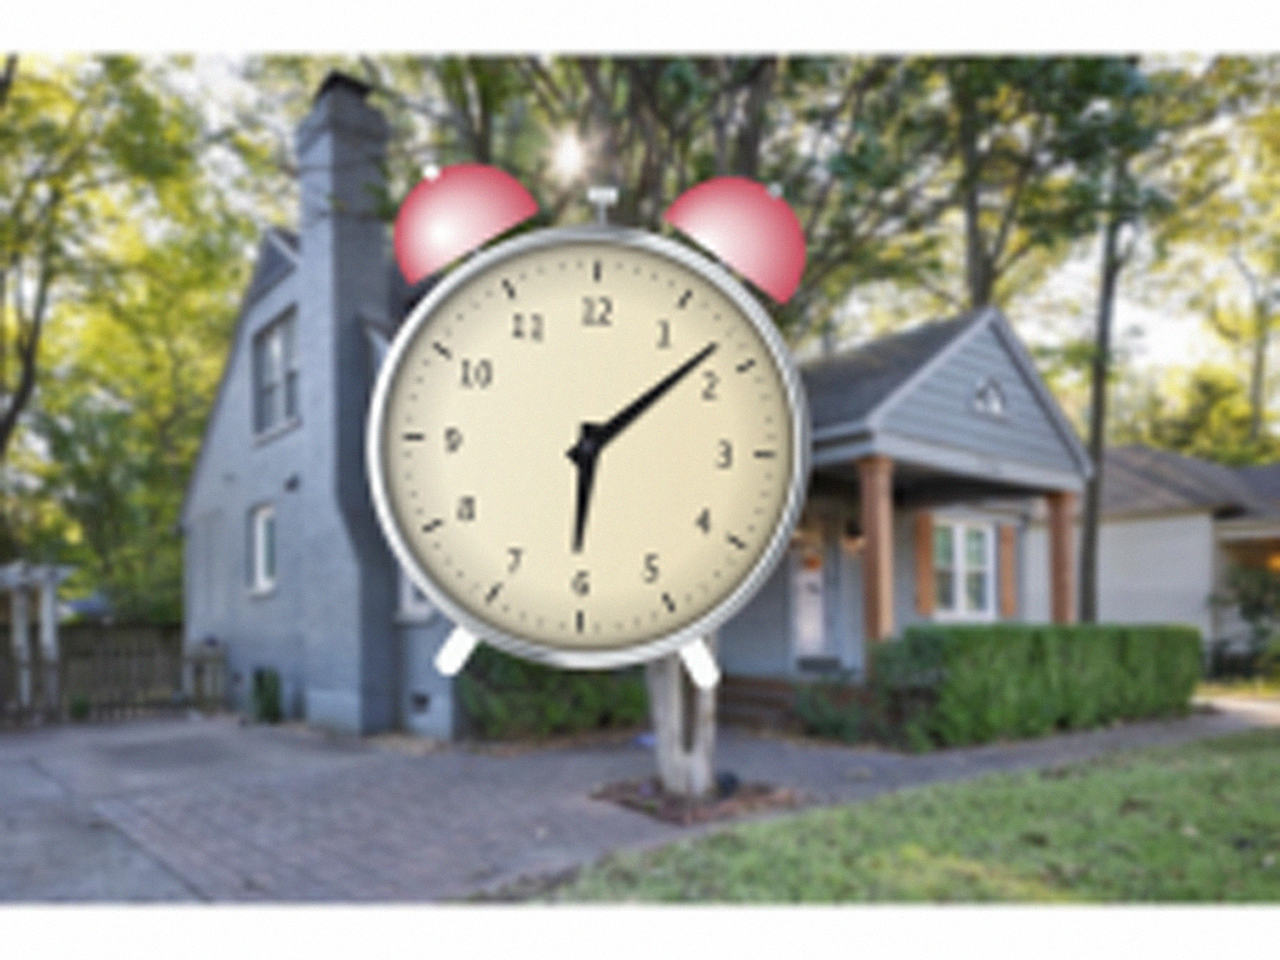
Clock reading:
{"hour": 6, "minute": 8}
